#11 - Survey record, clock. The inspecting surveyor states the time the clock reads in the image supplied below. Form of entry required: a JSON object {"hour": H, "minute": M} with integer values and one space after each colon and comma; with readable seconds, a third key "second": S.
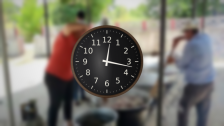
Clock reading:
{"hour": 12, "minute": 17}
